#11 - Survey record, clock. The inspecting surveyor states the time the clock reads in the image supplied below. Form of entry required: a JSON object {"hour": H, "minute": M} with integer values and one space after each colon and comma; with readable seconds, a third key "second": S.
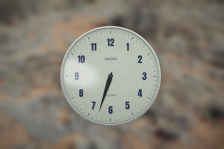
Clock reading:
{"hour": 6, "minute": 33}
